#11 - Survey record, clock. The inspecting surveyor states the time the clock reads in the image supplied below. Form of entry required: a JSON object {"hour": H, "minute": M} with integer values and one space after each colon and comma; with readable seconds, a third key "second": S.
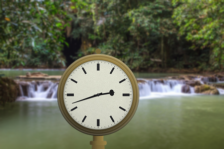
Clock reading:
{"hour": 2, "minute": 42}
